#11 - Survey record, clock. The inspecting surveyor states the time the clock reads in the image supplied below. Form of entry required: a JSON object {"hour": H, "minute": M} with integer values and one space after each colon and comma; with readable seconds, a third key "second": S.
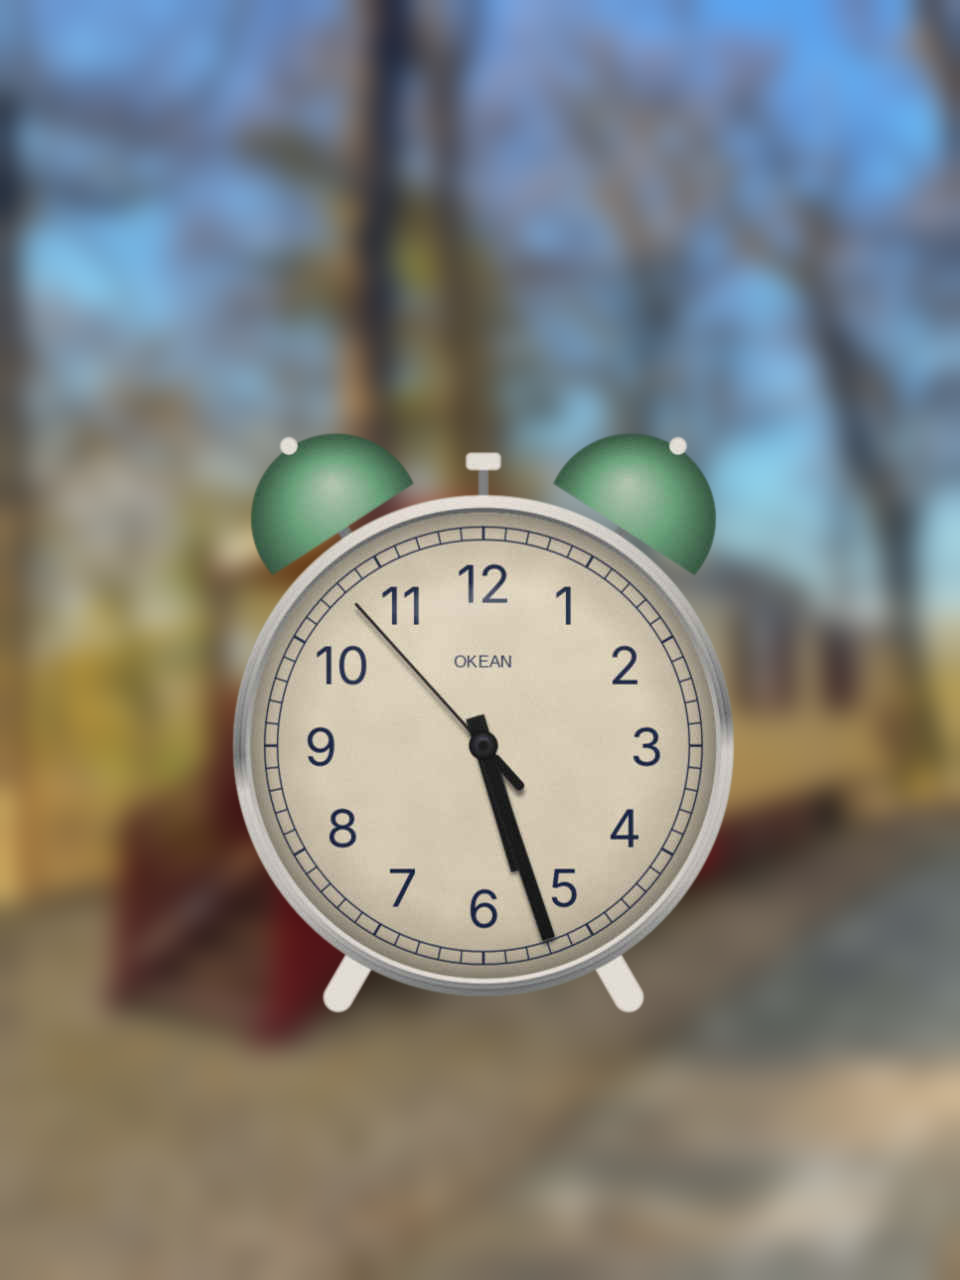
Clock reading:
{"hour": 5, "minute": 26, "second": 53}
